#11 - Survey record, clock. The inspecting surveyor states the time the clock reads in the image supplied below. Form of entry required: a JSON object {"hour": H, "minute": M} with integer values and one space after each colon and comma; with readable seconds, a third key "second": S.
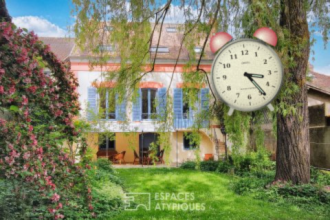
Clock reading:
{"hour": 3, "minute": 24}
